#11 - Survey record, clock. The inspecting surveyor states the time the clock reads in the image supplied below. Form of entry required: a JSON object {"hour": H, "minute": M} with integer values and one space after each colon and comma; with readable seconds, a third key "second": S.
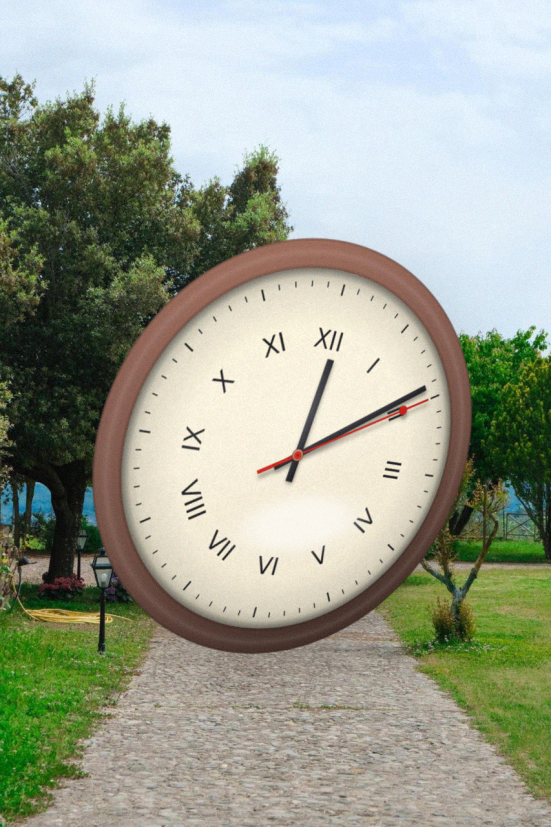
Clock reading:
{"hour": 12, "minute": 9, "second": 10}
